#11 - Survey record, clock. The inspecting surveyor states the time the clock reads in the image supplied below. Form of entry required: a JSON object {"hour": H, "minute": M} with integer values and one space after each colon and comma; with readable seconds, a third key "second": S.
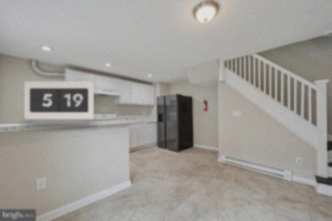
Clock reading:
{"hour": 5, "minute": 19}
